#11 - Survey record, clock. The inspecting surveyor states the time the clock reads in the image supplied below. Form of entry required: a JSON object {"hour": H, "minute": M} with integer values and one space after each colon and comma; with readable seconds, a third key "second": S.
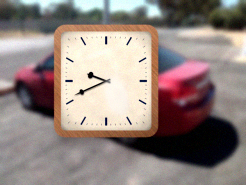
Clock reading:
{"hour": 9, "minute": 41}
